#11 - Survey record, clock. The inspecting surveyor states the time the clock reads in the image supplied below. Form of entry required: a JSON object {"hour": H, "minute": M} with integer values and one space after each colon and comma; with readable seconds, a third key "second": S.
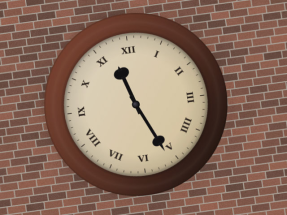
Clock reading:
{"hour": 11, "minute": 26}
